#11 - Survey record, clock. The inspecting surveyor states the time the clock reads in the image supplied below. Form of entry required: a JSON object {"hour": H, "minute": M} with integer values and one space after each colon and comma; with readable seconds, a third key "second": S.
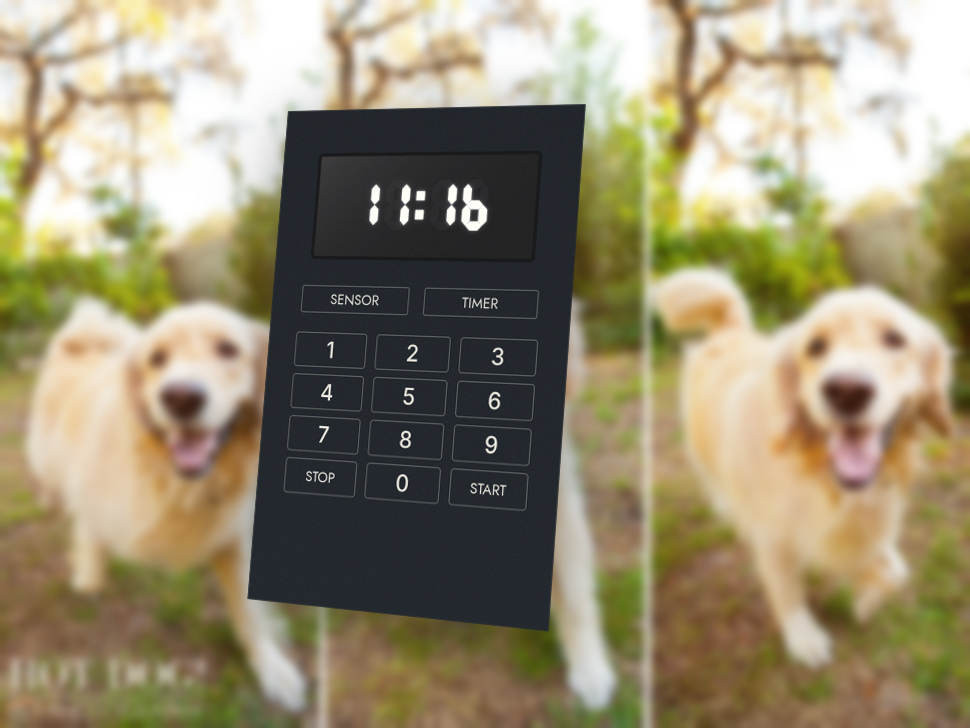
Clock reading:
{"hour": 11, "minute": 16}
